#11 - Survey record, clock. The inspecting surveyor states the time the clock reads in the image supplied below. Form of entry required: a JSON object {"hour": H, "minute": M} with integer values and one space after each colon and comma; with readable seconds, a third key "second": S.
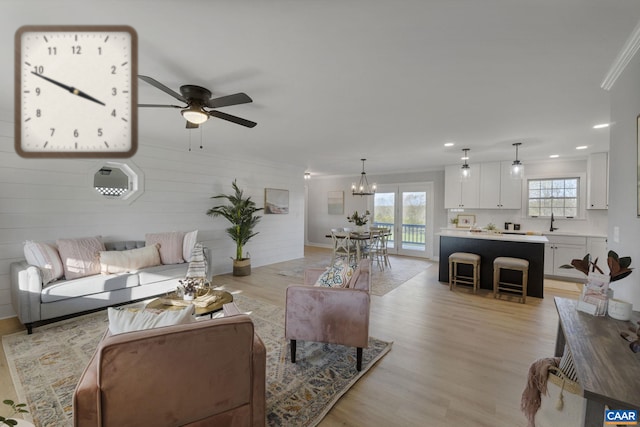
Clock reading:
{"hour": 3, "minute": 49}
